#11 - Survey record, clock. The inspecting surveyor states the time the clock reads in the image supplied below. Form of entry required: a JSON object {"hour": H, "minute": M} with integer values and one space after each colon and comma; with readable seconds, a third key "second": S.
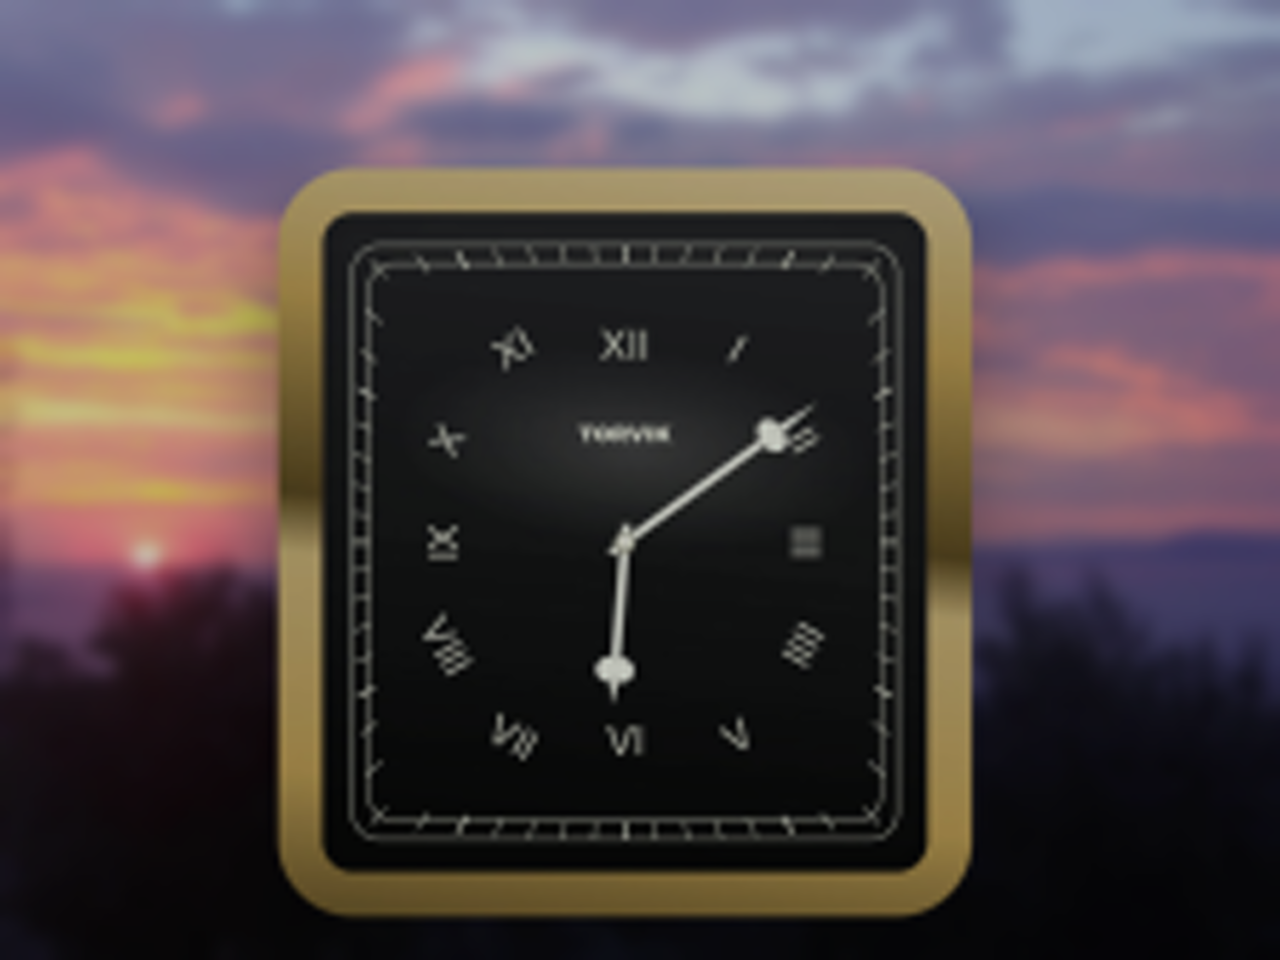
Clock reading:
{"hour": 6, "minute": 9}
